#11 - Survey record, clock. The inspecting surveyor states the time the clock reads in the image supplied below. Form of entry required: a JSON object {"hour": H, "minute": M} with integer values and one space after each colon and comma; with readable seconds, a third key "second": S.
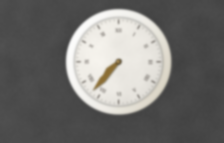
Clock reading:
{"hour": 7, "minute": 37}
